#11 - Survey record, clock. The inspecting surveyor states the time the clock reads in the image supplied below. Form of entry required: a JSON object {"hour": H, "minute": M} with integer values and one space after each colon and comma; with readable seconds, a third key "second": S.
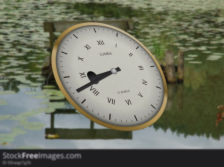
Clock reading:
{"hour": 8, "minute": 42}
